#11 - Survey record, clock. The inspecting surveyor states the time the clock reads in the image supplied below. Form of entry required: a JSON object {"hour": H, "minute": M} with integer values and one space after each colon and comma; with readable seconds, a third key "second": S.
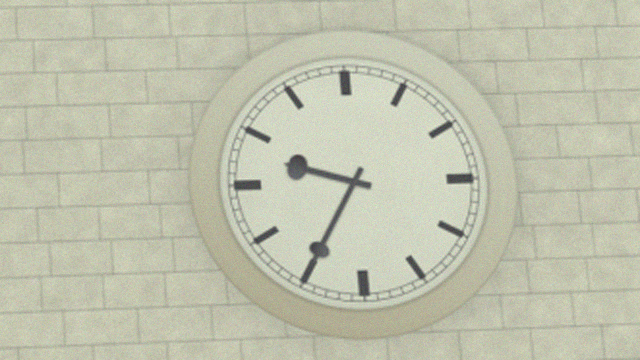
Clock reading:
{"hour": 9, "minute": 35}
